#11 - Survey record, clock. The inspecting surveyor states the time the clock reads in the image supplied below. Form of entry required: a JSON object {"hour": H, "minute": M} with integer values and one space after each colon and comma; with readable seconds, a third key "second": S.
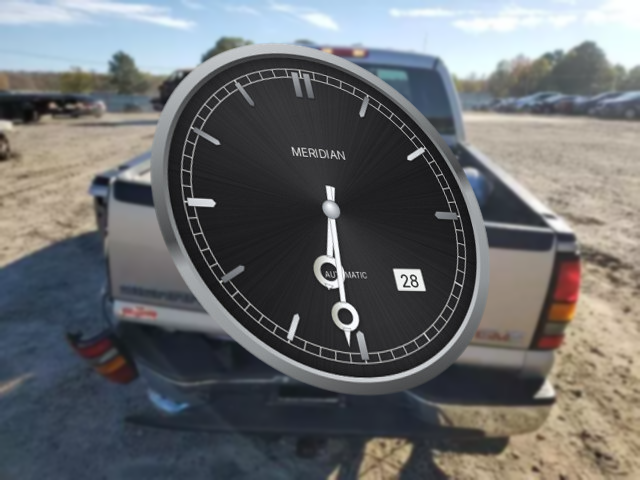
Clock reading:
{"hour": 6, "minute": 31}
